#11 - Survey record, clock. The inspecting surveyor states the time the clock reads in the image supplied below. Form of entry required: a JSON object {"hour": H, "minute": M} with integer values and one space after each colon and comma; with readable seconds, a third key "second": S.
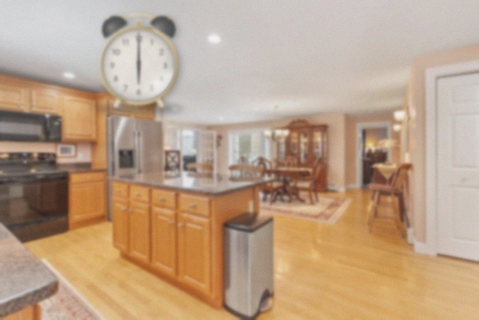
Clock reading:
{"hour": 6, "minute": 0}
